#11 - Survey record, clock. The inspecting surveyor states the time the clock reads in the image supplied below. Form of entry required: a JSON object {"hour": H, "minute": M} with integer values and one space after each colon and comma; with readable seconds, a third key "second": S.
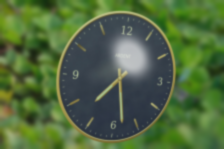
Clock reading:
{"hour": 7, "minute": 28}
